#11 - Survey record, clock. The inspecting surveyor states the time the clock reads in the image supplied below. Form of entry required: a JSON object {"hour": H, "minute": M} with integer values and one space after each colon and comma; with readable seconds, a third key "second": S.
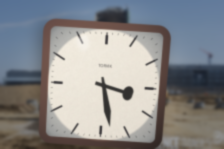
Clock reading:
{"hour": 3, "minute": 28}
